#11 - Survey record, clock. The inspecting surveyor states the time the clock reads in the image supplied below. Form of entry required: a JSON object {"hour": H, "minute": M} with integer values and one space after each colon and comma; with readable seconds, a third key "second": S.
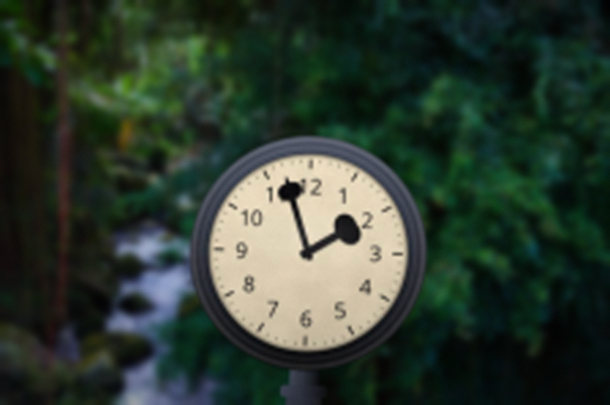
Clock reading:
{"hour": 1, "minute": 57}
